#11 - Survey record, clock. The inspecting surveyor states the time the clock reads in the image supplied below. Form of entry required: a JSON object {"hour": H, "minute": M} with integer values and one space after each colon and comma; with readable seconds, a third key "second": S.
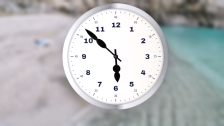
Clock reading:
{"hour": 5, "minute": 52}
